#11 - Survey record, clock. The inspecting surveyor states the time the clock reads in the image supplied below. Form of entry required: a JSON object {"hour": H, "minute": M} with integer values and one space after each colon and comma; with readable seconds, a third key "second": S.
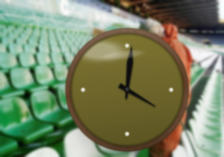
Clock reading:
{"hour": 4, "minute": 1}
